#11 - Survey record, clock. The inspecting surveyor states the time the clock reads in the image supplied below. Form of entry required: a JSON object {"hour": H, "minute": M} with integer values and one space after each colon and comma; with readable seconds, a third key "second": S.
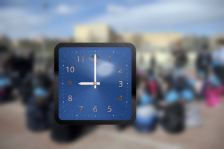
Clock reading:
{"hour": 9, "minute": 0}
